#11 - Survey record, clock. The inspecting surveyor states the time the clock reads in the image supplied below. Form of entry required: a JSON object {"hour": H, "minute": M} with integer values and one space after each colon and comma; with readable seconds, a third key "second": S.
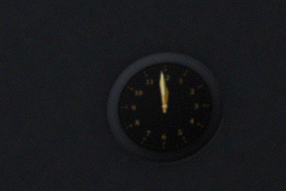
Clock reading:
{"hour": 11, "minute": 59}
